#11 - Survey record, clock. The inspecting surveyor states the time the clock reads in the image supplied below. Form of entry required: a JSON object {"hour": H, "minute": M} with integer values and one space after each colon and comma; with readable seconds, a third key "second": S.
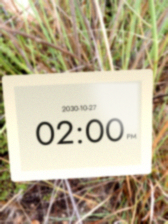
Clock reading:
{"hour": 2, "minute": 0}
